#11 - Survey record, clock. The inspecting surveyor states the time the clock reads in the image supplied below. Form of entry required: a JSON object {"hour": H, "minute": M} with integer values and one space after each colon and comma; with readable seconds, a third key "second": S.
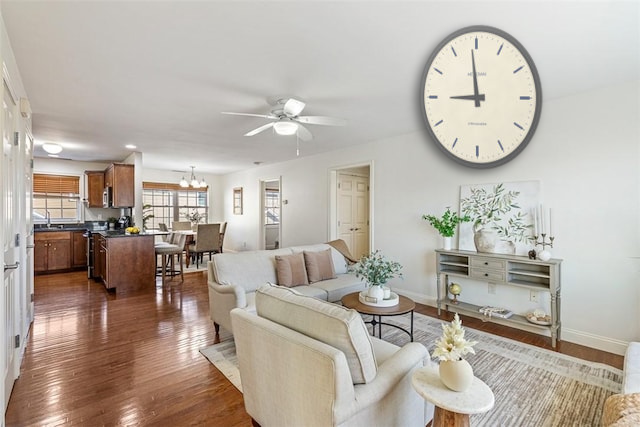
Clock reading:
{"hour": 8, "minute": 59}
